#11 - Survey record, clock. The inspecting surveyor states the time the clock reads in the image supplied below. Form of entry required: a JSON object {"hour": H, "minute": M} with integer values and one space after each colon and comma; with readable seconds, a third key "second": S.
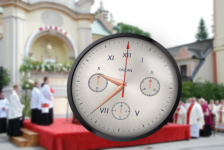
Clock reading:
{"hour": 9, "minute": 37}
